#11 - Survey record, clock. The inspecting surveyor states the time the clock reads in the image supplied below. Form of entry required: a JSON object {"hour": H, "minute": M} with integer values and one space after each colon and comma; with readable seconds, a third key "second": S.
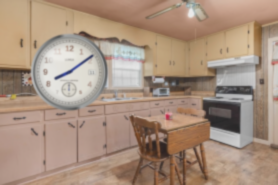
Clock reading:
{"hour": 8, "minute": 9}
